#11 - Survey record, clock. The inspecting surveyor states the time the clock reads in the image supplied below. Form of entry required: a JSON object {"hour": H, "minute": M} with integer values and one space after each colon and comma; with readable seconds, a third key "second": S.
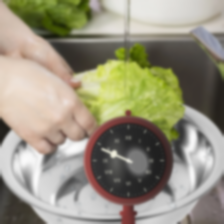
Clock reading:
{"hour": 9, "minute": 49}
